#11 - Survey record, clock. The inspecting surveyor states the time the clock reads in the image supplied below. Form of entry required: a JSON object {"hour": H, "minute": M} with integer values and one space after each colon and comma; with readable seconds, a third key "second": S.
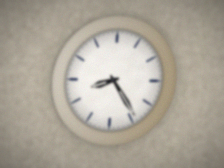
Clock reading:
{"hour": 8, "minute": 24}
